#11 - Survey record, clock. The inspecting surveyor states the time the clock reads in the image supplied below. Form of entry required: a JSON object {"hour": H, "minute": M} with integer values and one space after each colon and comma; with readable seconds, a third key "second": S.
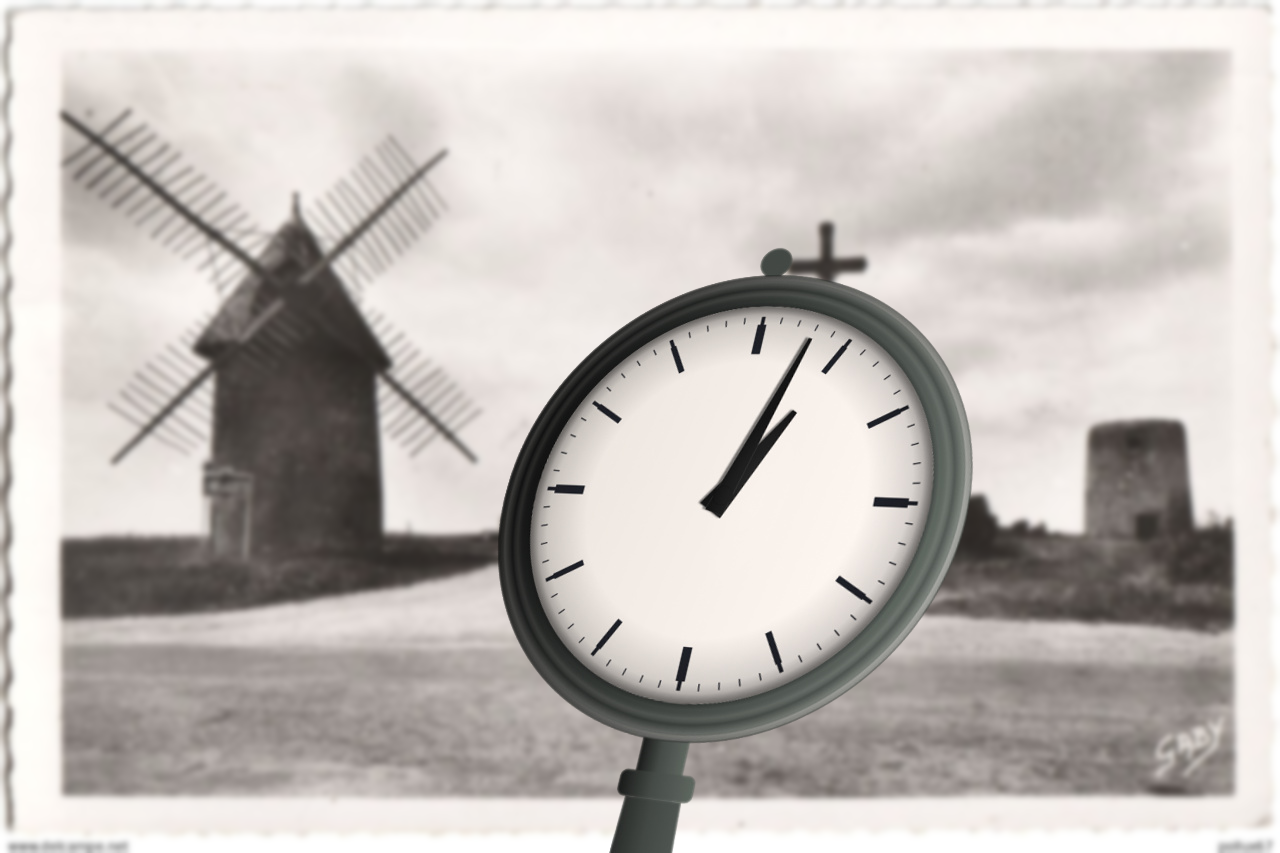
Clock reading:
{"hour": 1, "minute": 3}
